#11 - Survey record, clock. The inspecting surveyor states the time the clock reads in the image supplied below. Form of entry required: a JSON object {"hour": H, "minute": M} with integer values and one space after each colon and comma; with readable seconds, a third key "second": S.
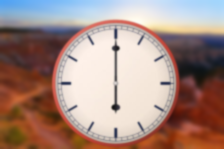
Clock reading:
{"hour": 6, "minute": 0}
